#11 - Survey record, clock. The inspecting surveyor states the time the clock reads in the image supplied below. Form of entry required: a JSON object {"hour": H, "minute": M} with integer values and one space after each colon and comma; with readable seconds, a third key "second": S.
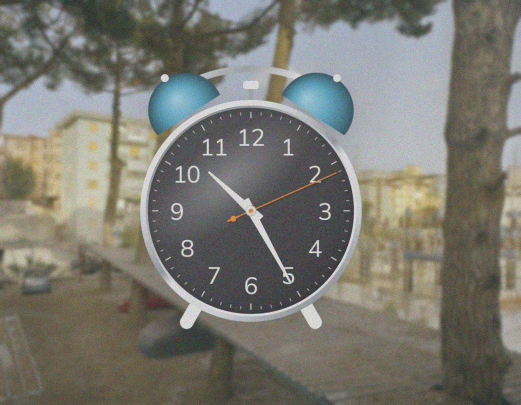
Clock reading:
{"hour": 10, "minute": 25, "second": 11}
